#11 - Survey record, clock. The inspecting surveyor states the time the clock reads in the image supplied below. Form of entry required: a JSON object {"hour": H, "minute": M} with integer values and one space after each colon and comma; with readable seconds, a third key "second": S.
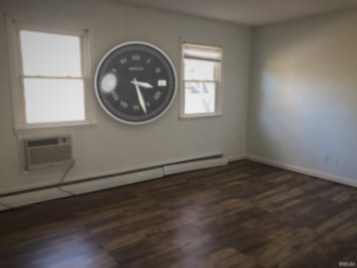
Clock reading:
{"hour": 3, "minute": 27}
